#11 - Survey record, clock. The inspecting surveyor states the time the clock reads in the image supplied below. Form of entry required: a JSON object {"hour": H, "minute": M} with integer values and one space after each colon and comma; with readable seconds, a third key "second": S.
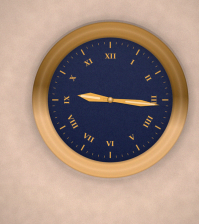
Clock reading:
{"hour": 9, "minute": 16}
